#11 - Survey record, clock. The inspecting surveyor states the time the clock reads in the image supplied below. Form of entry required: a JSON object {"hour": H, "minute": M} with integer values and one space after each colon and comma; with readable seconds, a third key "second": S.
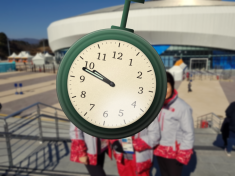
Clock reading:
{"hour": 9, "minute": 48}
